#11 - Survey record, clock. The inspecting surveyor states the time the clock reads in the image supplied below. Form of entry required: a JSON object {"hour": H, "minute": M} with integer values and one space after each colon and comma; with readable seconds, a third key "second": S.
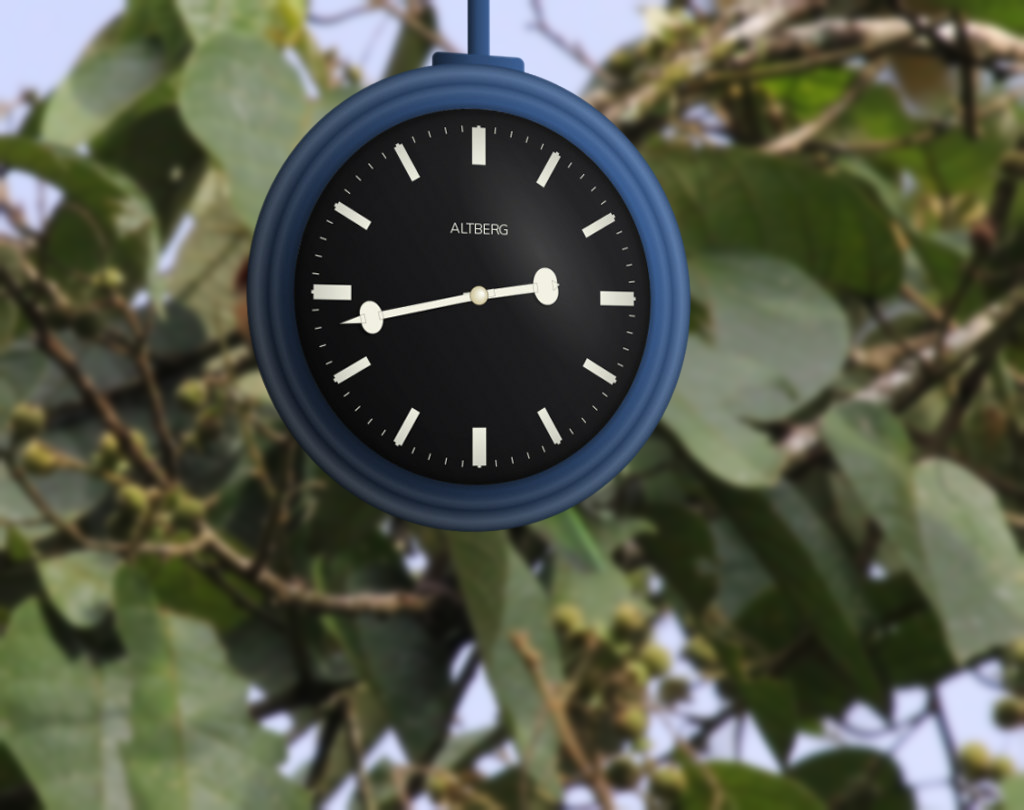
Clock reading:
{"hour": 2, "minute": 43}
